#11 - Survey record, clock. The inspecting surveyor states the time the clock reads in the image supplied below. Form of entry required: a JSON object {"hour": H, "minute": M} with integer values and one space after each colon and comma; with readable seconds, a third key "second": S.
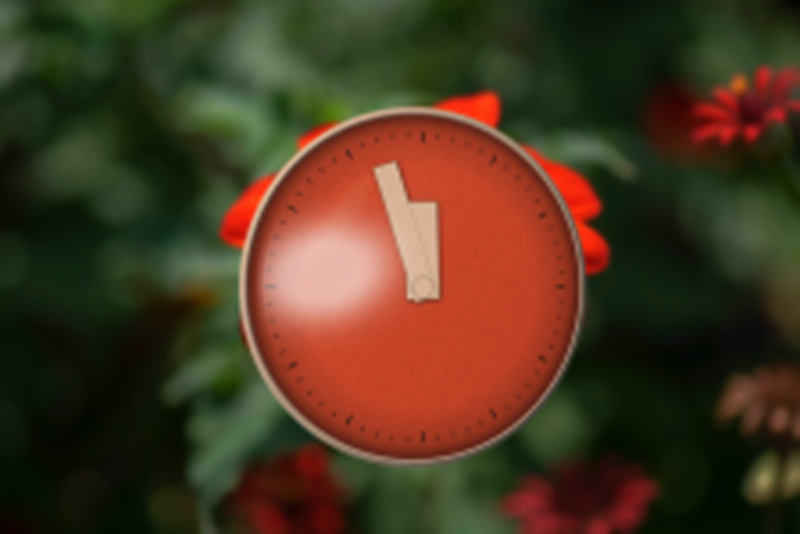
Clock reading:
{"hour": 11, "minute": 57}
